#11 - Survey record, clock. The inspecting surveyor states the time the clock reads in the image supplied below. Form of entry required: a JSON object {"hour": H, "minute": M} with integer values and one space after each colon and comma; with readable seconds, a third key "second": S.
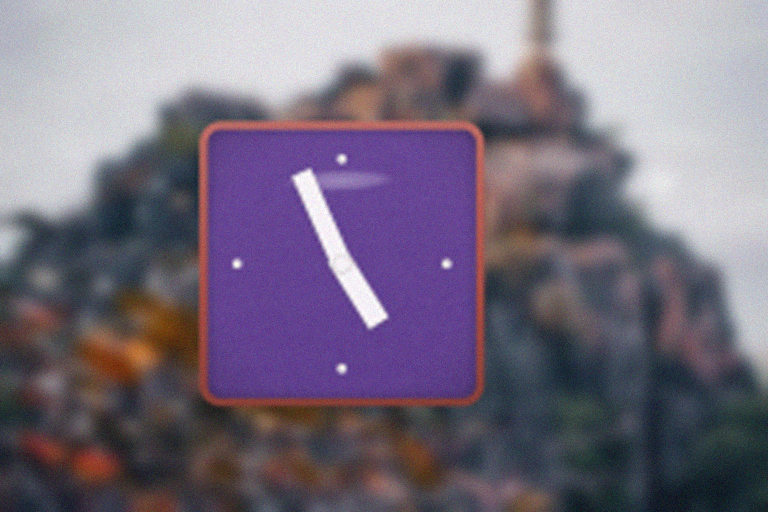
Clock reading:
{"hour": 4, "minute": 56}
